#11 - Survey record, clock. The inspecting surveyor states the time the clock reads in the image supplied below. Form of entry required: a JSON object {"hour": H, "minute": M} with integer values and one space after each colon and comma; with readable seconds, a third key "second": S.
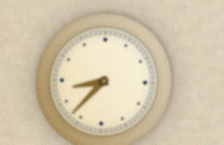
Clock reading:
{"hour": 8, "minute": 37}
